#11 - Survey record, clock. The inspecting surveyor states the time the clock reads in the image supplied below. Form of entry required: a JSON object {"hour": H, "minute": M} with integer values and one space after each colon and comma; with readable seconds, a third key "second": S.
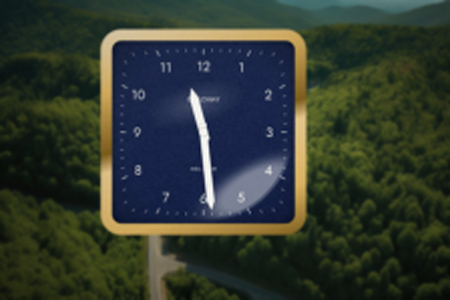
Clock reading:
{"hour": 11, "minute": 29}
